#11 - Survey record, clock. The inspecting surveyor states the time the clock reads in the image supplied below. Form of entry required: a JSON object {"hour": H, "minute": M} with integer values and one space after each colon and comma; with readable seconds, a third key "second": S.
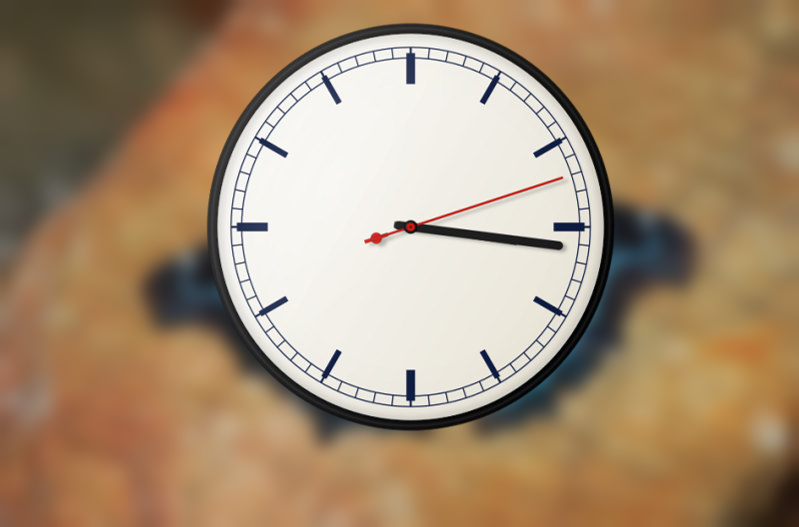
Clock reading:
{"hour": 3, "minute": 16, "second": 12}
